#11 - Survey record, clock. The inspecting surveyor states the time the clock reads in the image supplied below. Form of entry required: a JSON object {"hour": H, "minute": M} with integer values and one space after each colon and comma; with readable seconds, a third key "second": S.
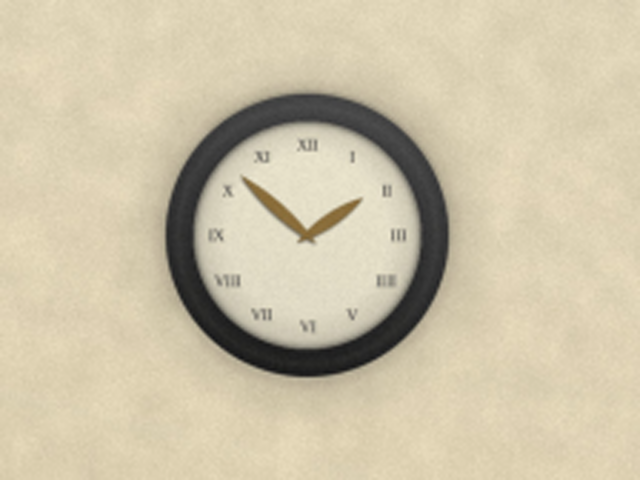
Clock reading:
{"hour": 1, "minute": 52}
